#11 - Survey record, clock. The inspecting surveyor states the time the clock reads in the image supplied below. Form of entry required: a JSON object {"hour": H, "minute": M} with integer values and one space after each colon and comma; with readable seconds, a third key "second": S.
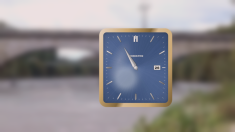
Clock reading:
{"hour": 10, "minute": 55}
